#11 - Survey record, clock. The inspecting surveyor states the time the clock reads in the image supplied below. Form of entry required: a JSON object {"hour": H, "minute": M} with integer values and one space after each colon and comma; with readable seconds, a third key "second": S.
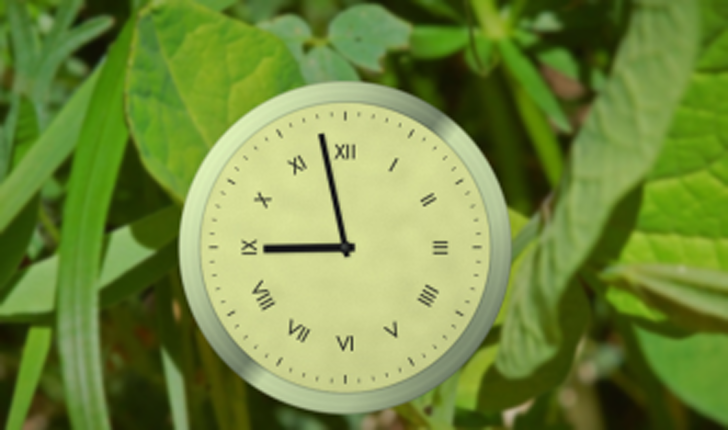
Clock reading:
{"hour": 8, "minute": 58}
